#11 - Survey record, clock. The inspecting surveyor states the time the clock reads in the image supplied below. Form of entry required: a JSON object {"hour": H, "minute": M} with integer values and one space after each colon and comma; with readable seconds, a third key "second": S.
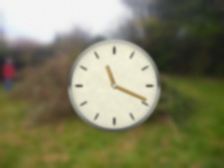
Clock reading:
{"hour": 11, "minute": 19}
